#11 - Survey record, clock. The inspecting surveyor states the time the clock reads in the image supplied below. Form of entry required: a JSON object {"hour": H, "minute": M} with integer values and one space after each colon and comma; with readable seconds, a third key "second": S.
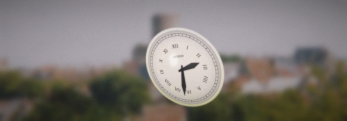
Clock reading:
{"hour": 2, "minute": 32}
